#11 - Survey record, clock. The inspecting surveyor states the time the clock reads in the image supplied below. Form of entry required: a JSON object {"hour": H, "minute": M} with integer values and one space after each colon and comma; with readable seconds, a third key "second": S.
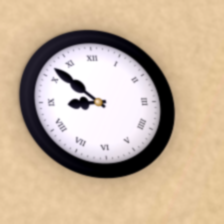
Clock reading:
{"hour": 8, "minute": 52}
